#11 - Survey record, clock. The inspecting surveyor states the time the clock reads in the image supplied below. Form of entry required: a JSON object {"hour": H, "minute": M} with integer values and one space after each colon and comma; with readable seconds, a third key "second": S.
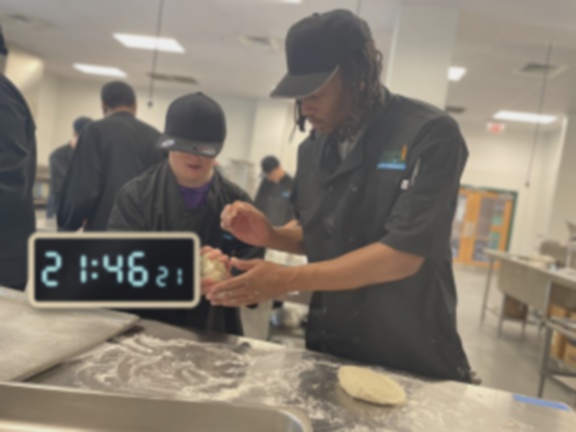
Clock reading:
{"hour": 21, "minute": 46, "second": 21}
